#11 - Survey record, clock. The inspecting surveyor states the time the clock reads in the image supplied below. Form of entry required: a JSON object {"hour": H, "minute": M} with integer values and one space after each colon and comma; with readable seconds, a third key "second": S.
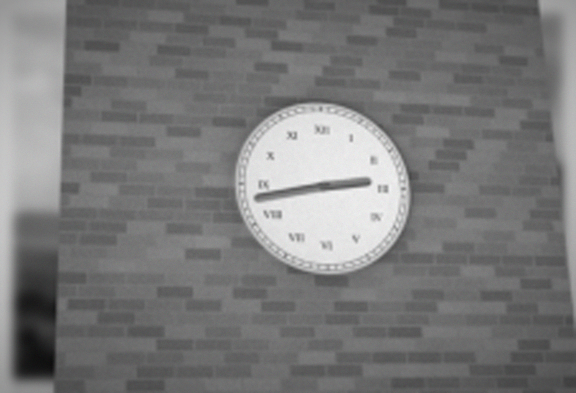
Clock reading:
{"hour": 2, "minute": 43}
